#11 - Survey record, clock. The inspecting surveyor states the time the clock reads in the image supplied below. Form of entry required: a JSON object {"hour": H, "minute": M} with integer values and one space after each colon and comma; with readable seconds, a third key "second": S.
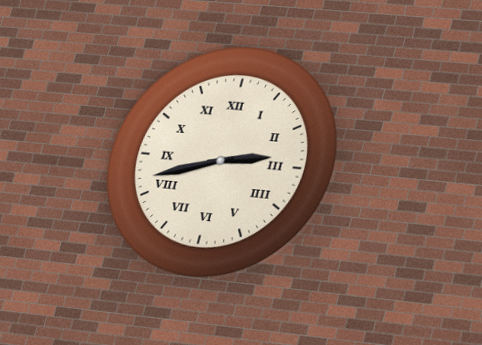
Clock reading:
{"hour": 2, "minute": 42}
